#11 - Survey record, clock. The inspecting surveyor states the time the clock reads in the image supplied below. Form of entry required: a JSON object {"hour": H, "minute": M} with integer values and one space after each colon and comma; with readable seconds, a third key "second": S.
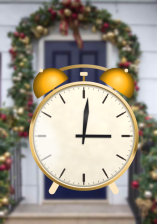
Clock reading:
{"hour": 3, "minute": 1}
